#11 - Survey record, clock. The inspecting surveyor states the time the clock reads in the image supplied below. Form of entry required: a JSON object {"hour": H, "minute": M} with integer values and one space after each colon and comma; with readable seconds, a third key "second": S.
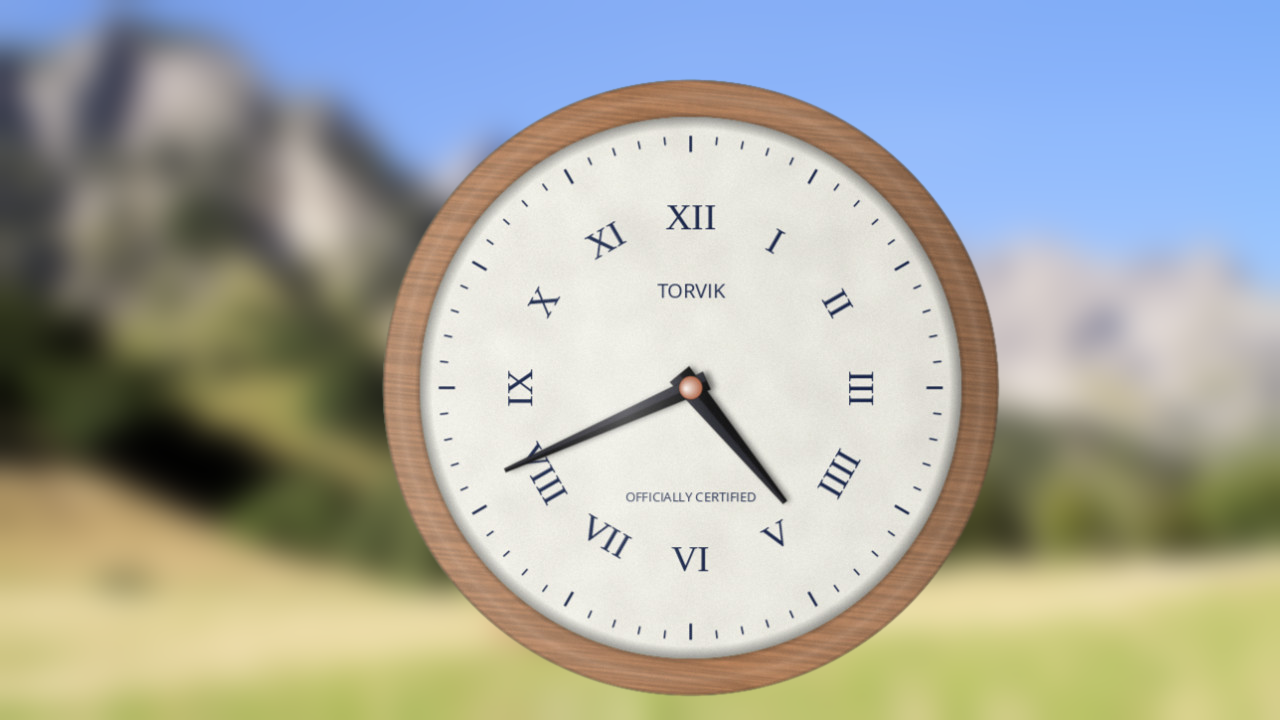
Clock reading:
{"hour": 4, "minute": 41}
